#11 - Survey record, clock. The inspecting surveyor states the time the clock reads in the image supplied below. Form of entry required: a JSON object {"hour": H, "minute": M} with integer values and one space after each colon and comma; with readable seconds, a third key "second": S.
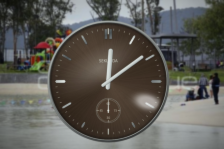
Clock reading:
{"hour": 12, "minute": 9}
